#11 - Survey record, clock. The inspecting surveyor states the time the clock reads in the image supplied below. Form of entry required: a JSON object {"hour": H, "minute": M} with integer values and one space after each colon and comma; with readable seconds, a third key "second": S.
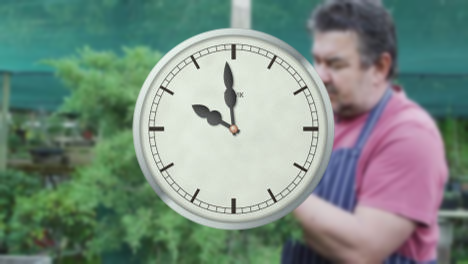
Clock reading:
{"hour": 9, "minute": 59}
